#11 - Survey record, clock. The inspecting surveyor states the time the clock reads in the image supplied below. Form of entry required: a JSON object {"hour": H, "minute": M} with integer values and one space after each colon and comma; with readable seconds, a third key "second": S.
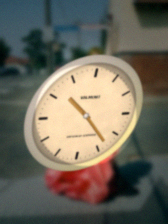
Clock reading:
{"hour": 10, "minute": 23}
